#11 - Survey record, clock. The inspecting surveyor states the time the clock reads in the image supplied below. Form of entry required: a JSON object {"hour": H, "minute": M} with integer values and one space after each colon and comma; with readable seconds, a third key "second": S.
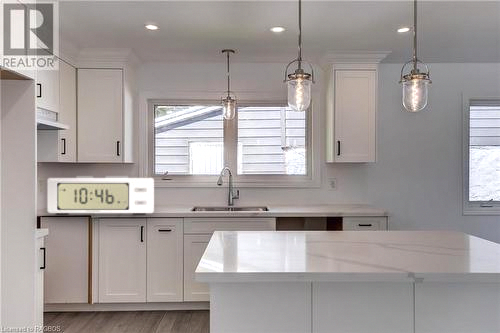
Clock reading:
{"hour": 10, "minute": 46}
